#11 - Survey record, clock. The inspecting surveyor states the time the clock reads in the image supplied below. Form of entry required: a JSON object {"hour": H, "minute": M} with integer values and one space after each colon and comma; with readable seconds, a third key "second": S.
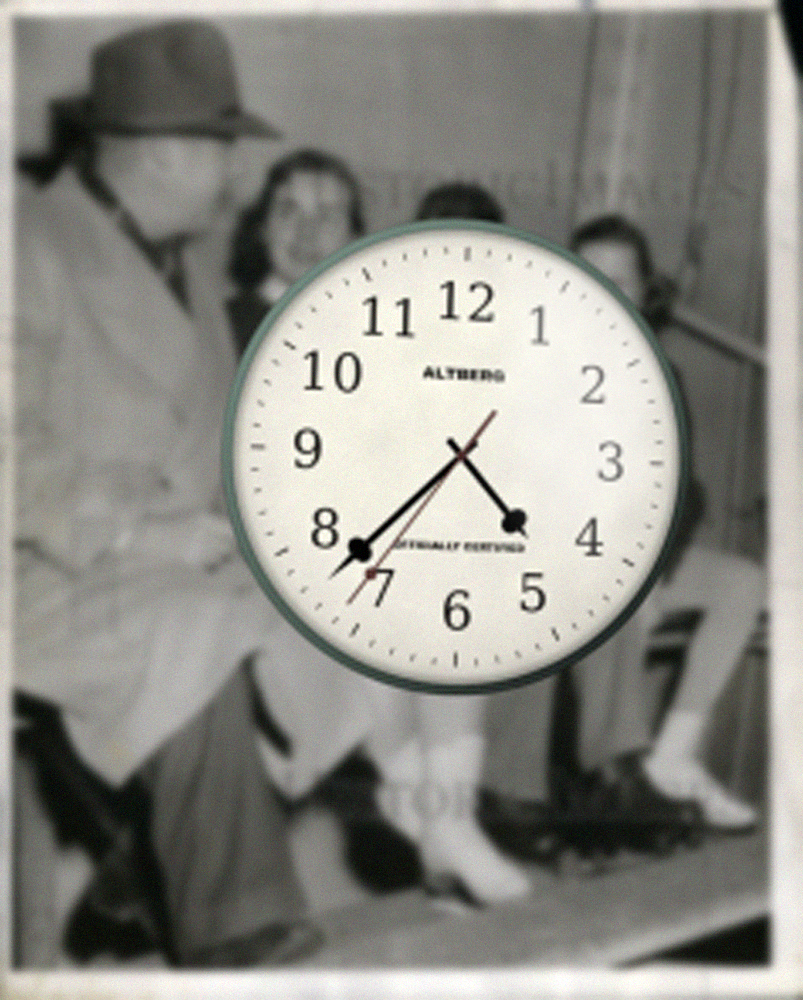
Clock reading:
{"hour": 4, "minute": 37, "second": 36}
